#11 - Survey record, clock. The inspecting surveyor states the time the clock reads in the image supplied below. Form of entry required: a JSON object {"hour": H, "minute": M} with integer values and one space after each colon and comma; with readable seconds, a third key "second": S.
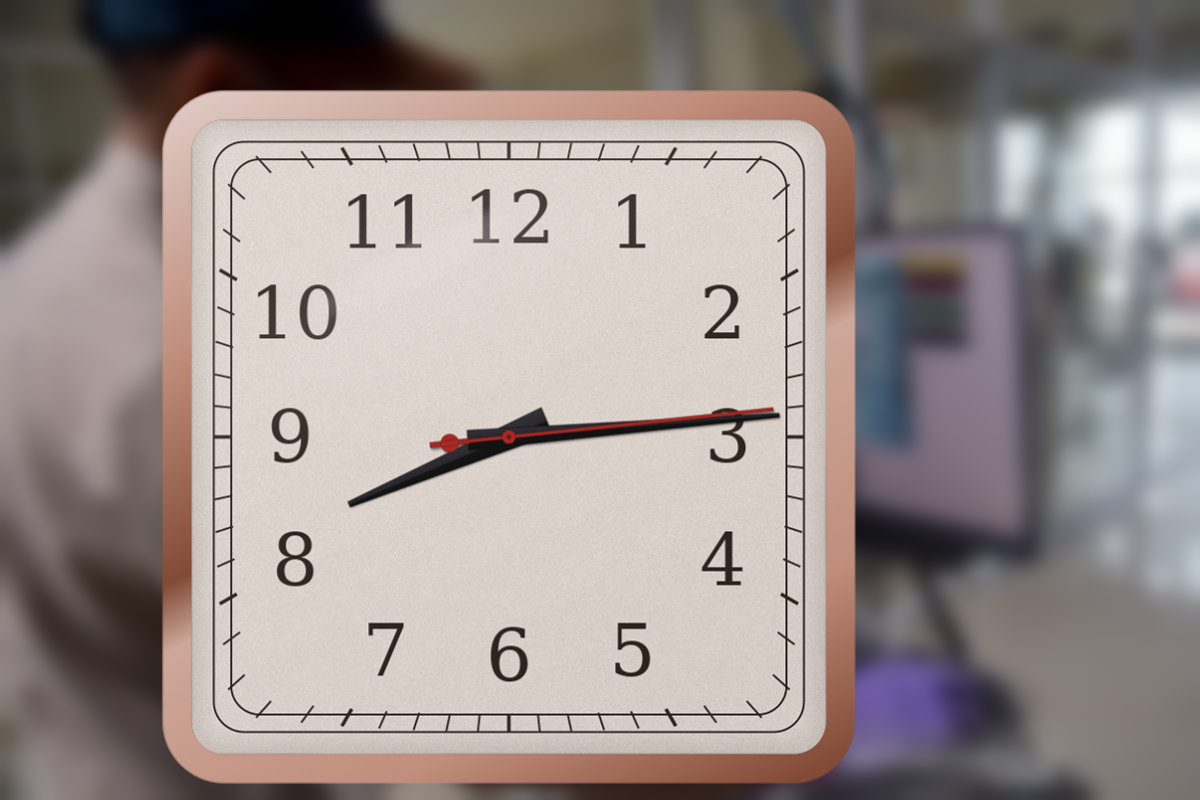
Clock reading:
{"hour": 8, "minute": 14, "second": 14}
